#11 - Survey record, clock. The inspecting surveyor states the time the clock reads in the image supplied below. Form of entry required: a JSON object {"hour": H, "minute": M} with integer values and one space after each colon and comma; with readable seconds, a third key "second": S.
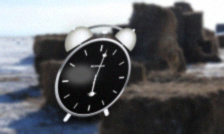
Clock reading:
{"hour": 6, "minute": 2}
